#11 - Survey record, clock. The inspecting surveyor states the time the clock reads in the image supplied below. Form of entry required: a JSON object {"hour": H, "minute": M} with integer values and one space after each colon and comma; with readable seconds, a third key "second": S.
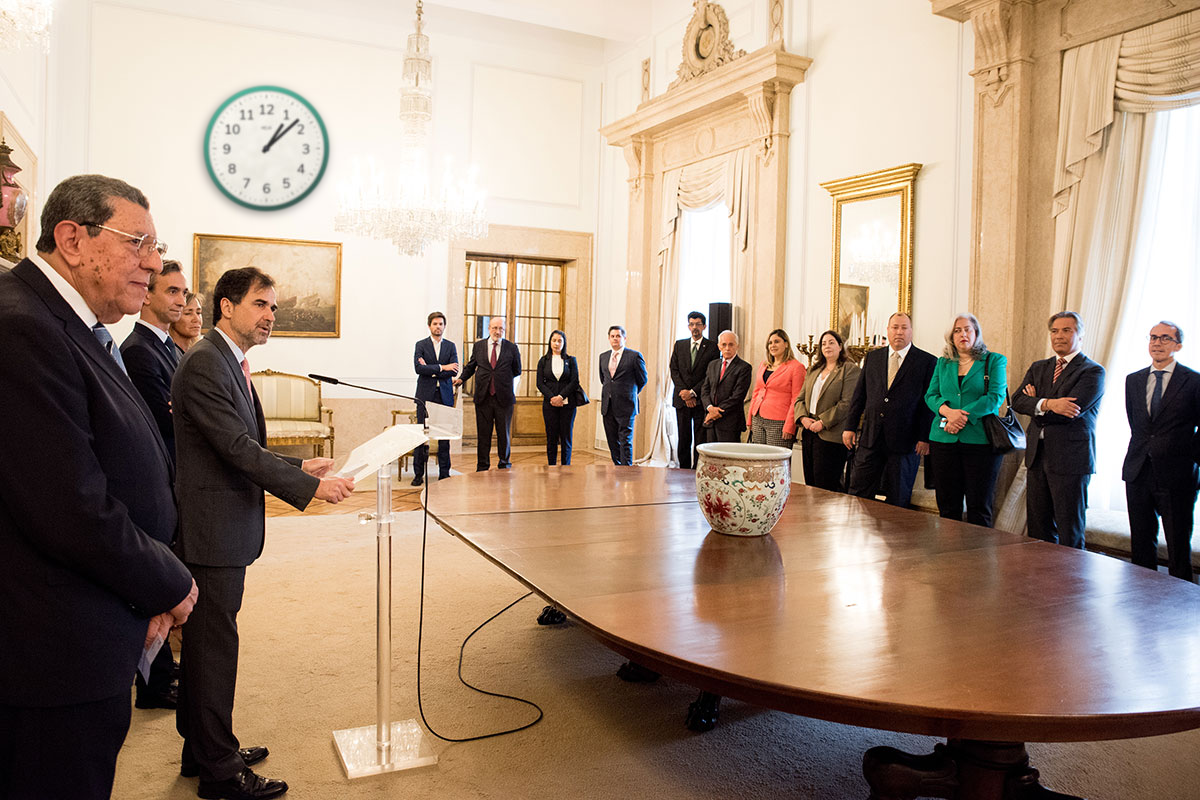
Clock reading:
{"hour": 1, "minute": 8}
